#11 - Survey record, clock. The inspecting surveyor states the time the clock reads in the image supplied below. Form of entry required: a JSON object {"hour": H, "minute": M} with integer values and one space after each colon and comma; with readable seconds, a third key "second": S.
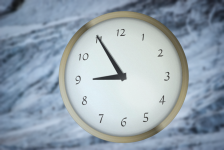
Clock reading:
{"hour": 8, "minute": 55}
